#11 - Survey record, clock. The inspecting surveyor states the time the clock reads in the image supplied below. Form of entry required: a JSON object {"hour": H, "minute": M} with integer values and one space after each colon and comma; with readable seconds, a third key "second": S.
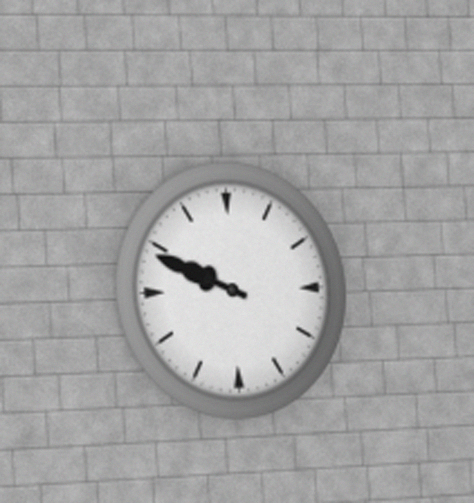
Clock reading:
{"hour": 9, "minute": 49}
